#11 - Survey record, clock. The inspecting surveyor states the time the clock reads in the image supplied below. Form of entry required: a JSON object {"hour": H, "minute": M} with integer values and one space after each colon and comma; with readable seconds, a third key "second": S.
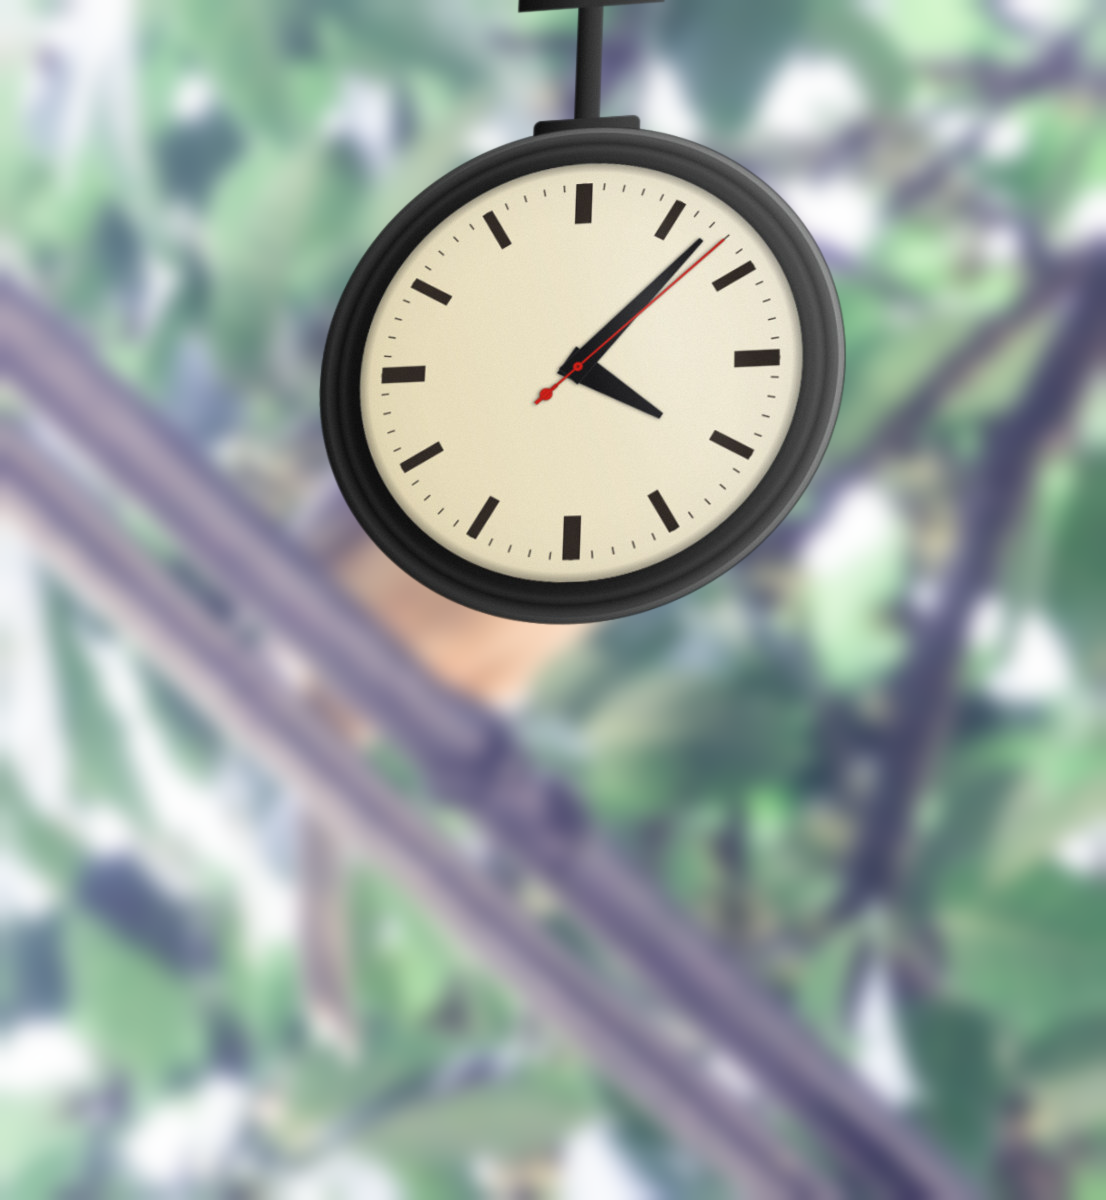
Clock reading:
{"hour": 4, "minute": 7, "second": 8}
